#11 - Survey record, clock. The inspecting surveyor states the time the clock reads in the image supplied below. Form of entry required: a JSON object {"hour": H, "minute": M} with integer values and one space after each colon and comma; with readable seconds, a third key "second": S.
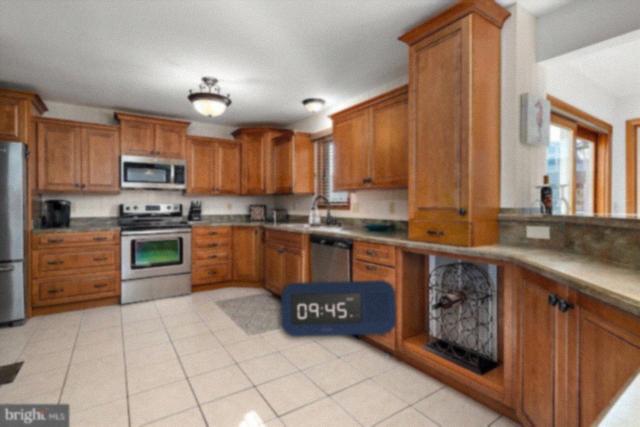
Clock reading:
{"hour": 9, "minute": 45}
